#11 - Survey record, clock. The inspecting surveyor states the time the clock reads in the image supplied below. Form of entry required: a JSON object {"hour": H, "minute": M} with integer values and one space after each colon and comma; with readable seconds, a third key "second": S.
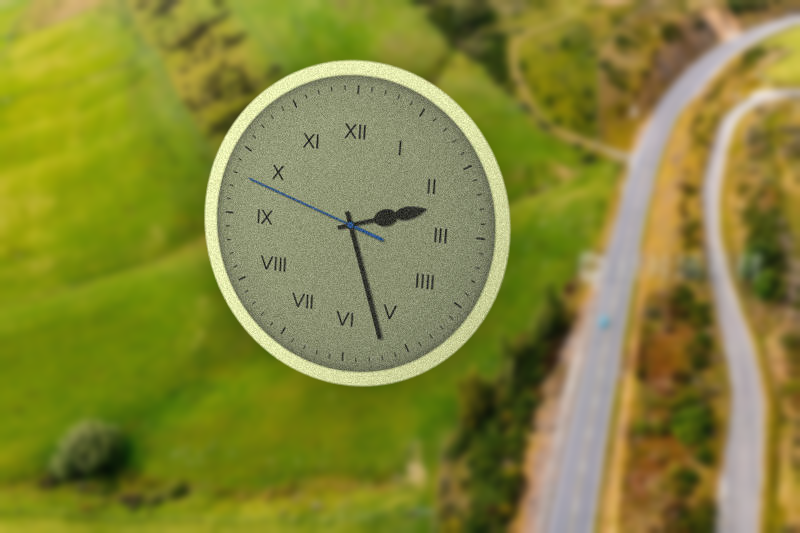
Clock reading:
{"hour": 2, "minute": 26, "second": 48}
